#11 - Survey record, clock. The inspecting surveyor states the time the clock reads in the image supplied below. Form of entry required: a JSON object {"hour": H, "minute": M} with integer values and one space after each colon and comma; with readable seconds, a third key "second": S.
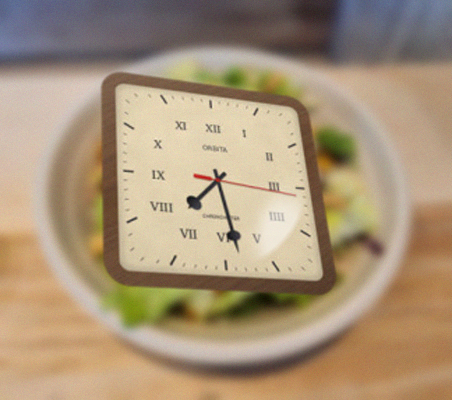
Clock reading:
{"hour": 7, "minute": 28, "second": 16}
